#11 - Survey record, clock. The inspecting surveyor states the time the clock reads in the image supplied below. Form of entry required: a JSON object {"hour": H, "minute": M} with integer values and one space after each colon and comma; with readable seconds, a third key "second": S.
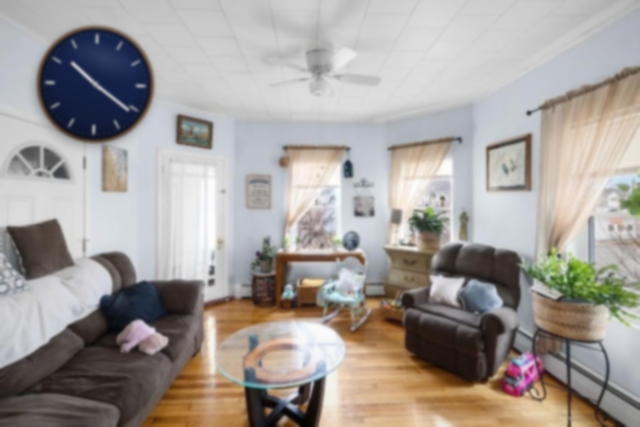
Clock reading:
{"hour": 10, "minute": 21}
